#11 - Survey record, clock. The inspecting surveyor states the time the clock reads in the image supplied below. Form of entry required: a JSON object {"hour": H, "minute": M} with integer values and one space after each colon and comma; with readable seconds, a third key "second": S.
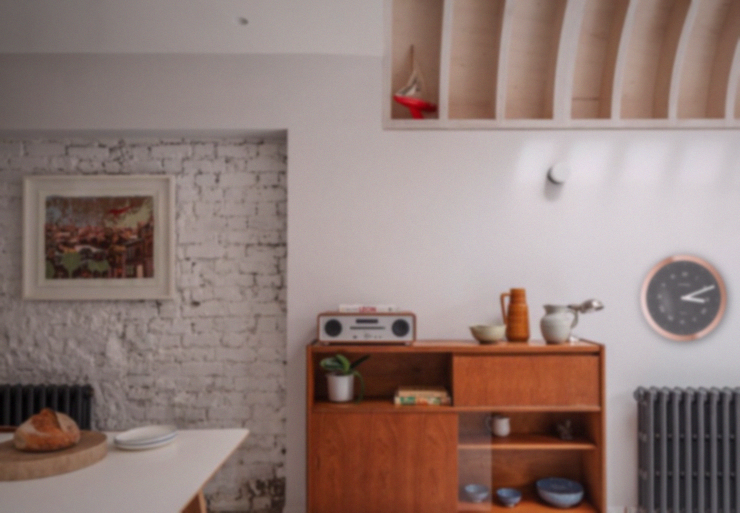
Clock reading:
{"hour": 3, "minute": 11}
